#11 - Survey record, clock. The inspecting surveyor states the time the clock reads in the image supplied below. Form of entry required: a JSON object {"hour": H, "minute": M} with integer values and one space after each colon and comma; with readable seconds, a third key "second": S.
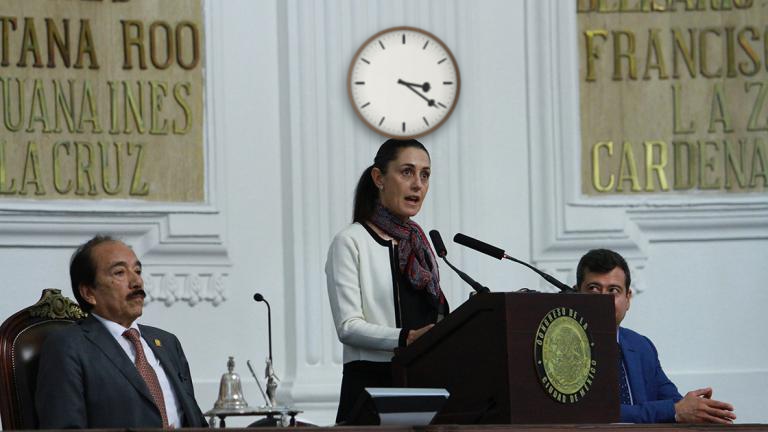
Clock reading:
{"hour": 3, "minute": 21}
